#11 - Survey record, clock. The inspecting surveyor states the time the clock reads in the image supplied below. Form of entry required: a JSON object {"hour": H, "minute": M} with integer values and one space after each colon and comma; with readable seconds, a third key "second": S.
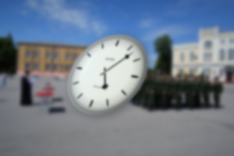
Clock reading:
{"hour": 5, "minute": 7}
